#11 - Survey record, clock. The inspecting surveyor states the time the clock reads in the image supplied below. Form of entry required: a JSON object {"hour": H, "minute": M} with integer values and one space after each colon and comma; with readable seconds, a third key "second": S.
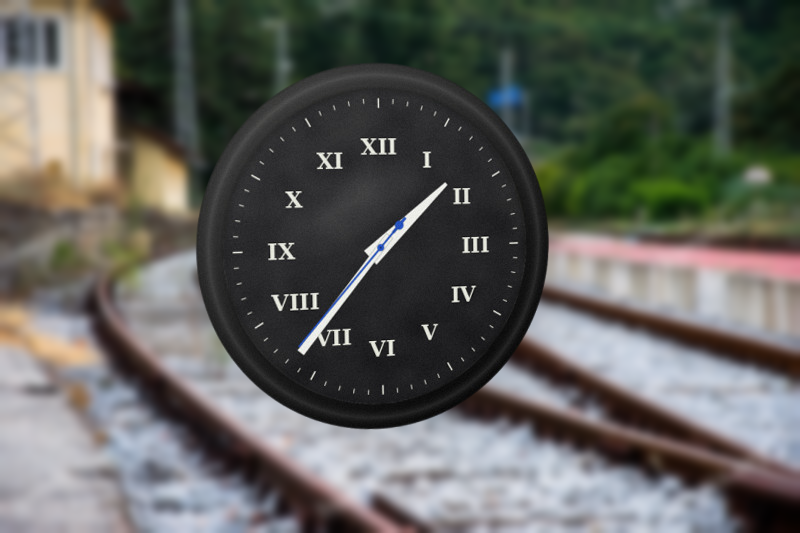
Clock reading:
{"hour": 1, "minute": 36, "second": 37}
